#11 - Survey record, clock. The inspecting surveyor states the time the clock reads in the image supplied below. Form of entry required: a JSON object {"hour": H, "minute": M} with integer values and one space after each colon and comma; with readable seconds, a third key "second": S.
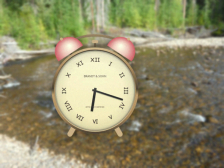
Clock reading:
{"hour": 6, "minute": 18}
